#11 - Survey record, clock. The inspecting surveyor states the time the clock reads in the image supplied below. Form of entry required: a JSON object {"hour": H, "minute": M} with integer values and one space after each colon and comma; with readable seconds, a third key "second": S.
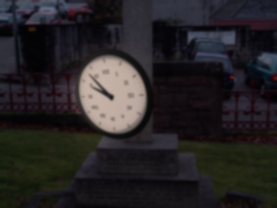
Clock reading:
{"hour": 9, "minute": 53}
